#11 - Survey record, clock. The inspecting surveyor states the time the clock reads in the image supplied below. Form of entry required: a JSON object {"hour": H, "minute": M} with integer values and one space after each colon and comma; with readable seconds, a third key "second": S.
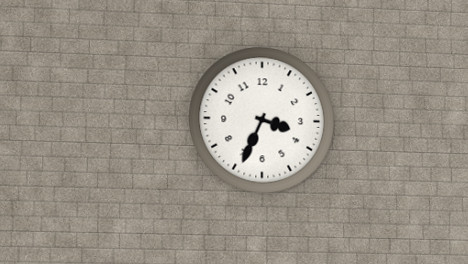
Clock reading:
{"hour": 3, "minute": 34}
